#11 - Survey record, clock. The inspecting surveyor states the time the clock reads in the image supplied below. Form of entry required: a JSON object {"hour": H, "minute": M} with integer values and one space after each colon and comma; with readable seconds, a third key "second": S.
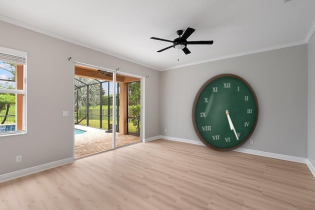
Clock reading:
{"hour": 5, "minute": 26}
